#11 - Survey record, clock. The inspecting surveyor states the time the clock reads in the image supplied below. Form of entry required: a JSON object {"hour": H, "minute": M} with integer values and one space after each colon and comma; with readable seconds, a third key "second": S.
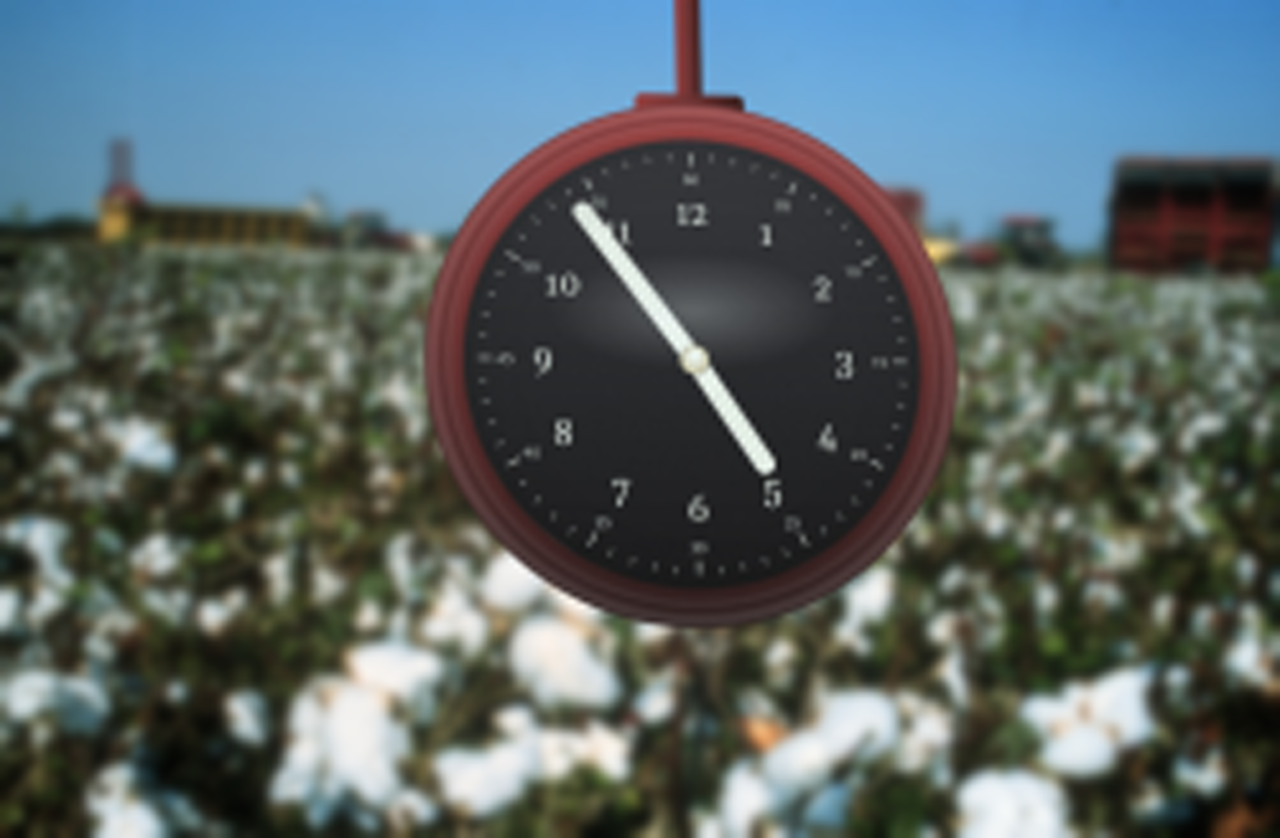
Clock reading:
{"hour": 4, "minute": 54}
